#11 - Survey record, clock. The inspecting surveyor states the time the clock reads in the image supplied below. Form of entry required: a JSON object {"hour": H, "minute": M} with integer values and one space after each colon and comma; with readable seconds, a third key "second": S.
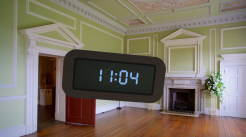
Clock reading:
{"hour": 11, "minute": 4}
